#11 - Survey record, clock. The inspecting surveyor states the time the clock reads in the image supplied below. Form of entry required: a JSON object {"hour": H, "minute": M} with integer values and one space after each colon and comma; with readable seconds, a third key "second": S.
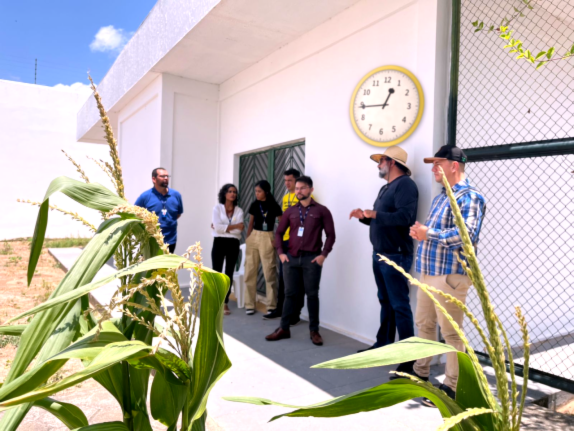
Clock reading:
{"hour": 12, "minute": 44}
